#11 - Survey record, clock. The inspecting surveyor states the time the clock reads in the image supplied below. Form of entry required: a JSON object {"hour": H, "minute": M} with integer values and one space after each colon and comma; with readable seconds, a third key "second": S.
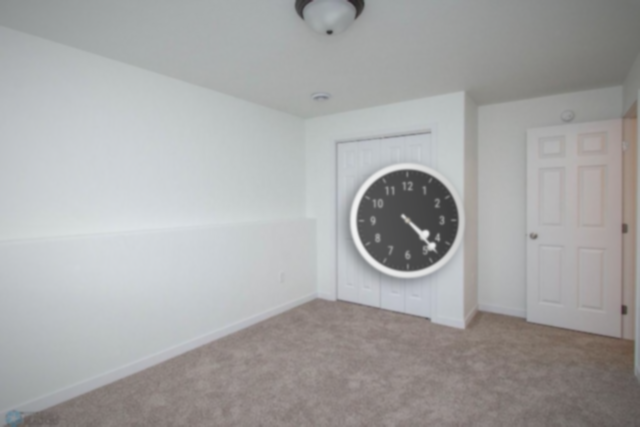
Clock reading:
{"hour": 4, "minute": 23}
